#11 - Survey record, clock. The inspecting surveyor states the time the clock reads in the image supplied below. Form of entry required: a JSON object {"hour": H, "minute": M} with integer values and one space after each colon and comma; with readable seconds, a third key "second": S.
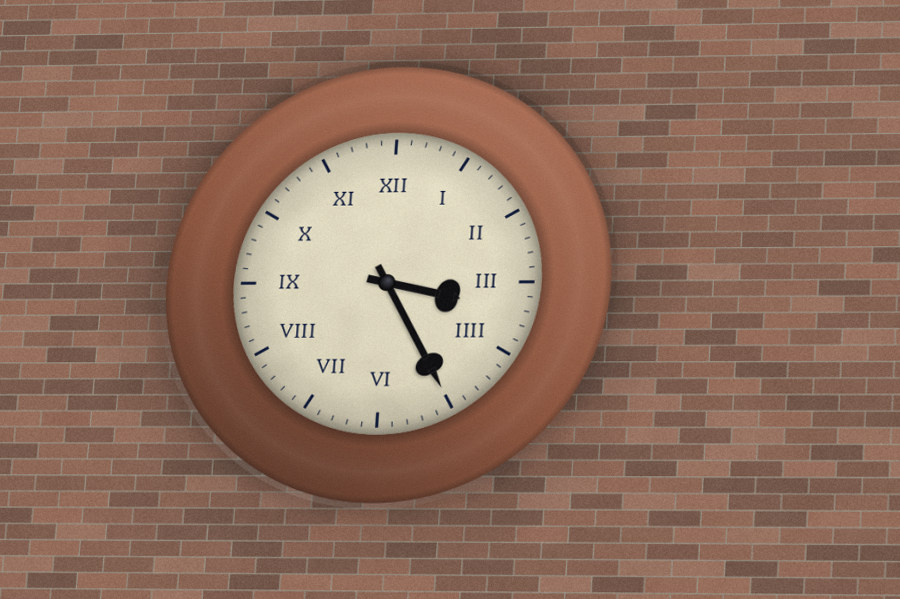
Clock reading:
{"hour": 3, "minute": 25}
